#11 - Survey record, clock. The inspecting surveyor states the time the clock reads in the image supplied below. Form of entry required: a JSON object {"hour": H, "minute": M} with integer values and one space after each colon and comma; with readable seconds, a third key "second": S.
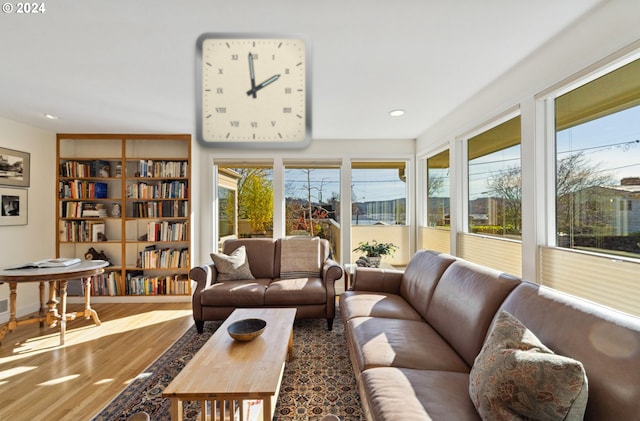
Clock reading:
{"hour": 1, "minute": 59}
